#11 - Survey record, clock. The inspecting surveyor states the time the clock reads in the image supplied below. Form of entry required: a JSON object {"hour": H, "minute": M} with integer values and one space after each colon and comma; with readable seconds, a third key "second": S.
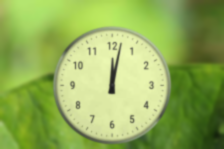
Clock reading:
{"hour": 12, "minute": 2}
